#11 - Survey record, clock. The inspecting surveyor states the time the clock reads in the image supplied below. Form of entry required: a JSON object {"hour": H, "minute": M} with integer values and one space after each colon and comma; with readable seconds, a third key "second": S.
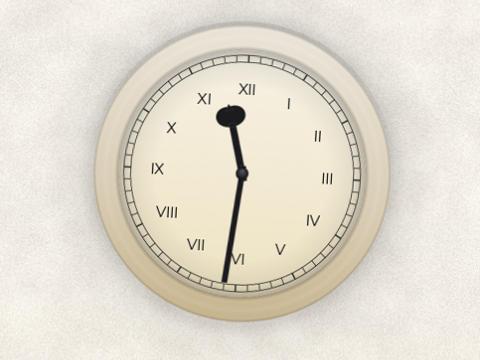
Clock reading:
{"hour": 11, "minute": 31}
